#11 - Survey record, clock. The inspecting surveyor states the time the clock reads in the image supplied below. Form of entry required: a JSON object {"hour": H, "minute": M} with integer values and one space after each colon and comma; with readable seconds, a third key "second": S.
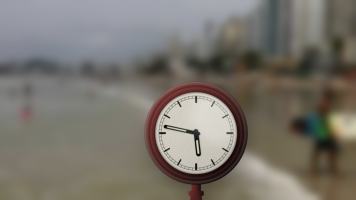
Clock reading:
{"hour": 5, "minute": 47}
